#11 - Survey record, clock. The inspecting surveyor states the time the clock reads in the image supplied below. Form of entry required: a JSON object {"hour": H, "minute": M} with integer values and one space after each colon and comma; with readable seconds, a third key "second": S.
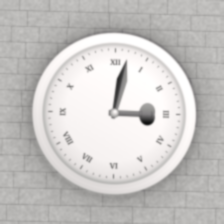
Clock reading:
{"hour": 3, "minute": 2}
